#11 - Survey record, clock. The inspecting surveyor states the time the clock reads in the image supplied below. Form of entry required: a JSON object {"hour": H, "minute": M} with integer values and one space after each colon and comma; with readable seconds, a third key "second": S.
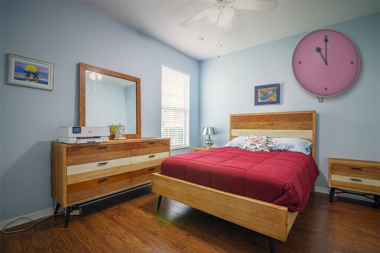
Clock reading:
{"hour": 11, "minute": 0}
